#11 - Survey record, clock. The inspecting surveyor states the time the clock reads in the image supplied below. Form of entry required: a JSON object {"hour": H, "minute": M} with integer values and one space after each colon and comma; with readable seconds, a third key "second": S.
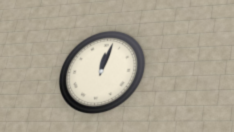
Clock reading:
{"hour": 12, "minute": 2}
